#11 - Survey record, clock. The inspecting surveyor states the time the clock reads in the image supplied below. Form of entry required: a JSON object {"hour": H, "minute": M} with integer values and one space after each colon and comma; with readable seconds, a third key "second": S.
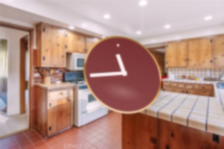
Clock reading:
{"hour": 11, "minute": 45}
